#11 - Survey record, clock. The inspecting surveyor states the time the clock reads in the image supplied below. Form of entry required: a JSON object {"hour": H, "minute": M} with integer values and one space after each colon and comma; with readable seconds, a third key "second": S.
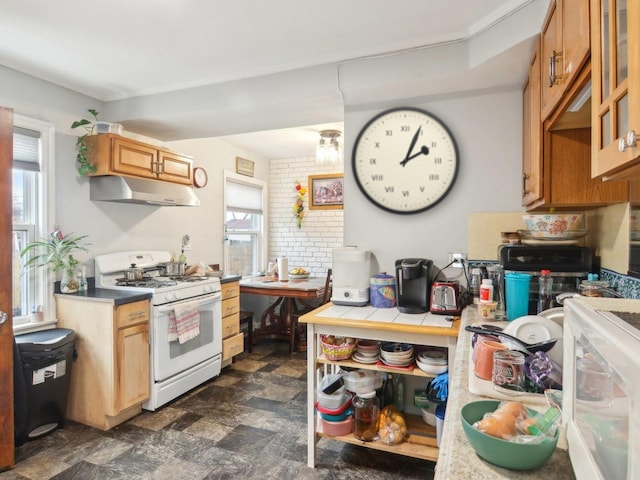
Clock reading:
{"hour": 2, "minute": 4}
